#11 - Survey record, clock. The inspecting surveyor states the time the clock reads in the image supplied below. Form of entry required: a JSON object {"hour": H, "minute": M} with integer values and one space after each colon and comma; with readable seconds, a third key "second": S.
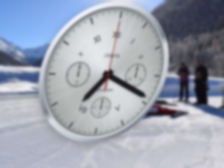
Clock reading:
{"hour": 7, "minute": 19}
